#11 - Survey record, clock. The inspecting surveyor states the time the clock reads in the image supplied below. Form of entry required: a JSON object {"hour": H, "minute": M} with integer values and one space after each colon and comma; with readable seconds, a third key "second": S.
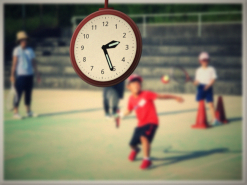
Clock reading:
{"hour": 2, "minute": 26}
